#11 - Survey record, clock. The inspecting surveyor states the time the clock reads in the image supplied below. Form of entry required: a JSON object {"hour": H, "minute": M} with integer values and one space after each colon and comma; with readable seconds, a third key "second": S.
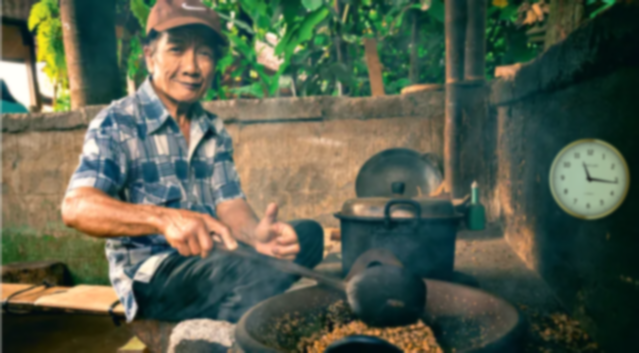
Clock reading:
{"hour": 11, "minute": 16}
